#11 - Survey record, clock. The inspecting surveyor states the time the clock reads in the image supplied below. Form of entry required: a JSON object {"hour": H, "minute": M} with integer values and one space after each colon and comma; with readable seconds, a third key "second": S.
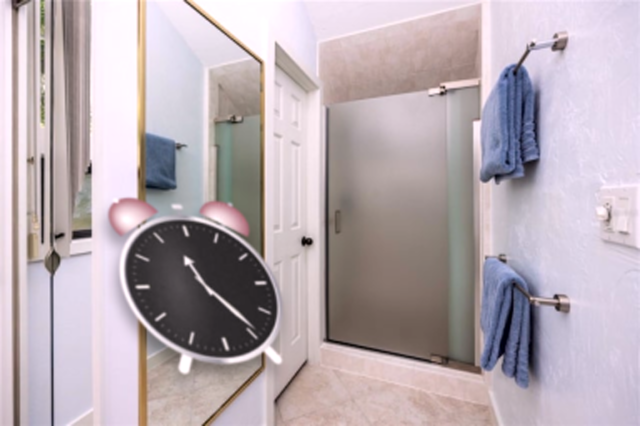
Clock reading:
{"hour": 11, "minute": 24}
